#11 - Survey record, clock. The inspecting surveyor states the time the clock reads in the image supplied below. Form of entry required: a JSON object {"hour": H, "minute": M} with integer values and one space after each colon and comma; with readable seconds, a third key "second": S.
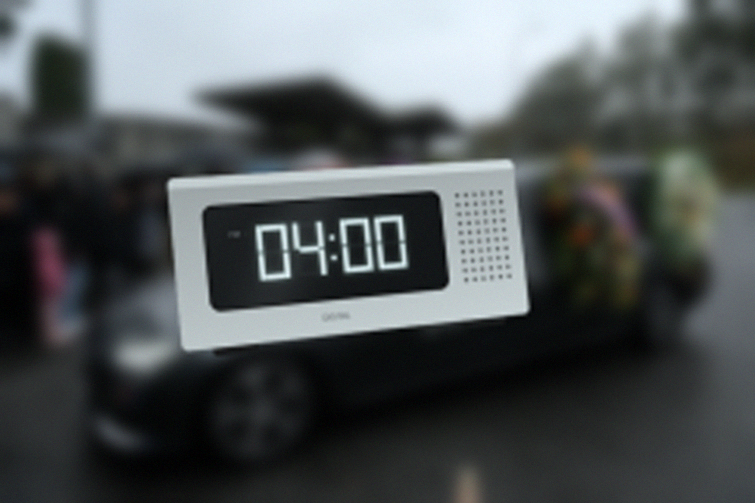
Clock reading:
{"hour": 4, "minute": 0}
